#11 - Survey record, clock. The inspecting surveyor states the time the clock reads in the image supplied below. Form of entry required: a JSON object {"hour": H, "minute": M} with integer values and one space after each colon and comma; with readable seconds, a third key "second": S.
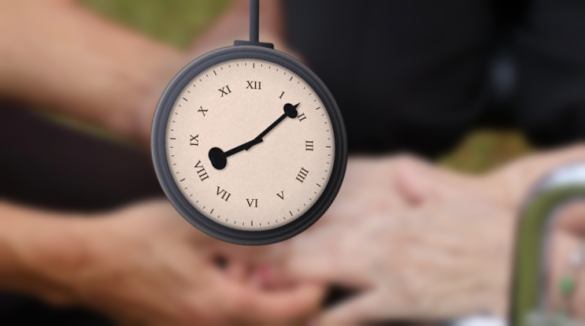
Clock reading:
{"hour": 8, "minute": 8}
